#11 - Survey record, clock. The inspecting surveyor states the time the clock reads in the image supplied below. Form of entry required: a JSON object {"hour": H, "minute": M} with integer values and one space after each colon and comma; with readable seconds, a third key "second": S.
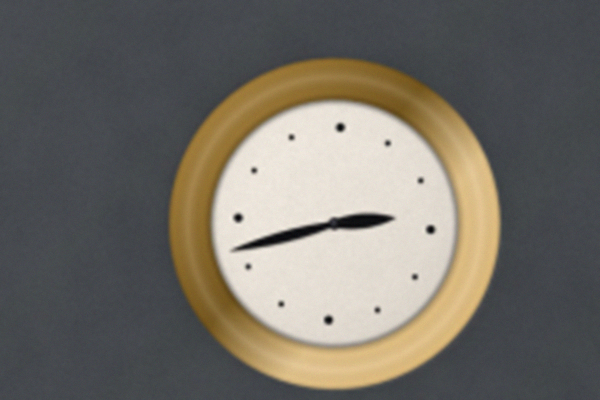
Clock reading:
{"hour": 2, "minute": 42}
